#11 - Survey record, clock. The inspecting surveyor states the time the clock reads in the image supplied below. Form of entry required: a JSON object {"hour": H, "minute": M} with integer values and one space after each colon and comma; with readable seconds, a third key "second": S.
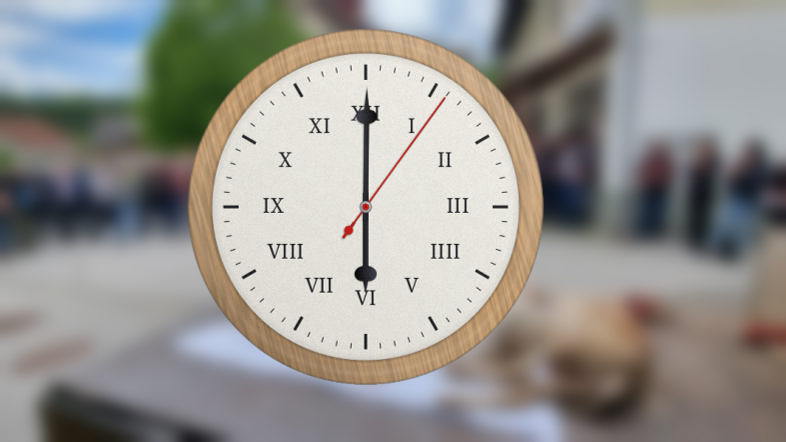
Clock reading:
{"hour": 6, "minute": 0, "second": 6}
